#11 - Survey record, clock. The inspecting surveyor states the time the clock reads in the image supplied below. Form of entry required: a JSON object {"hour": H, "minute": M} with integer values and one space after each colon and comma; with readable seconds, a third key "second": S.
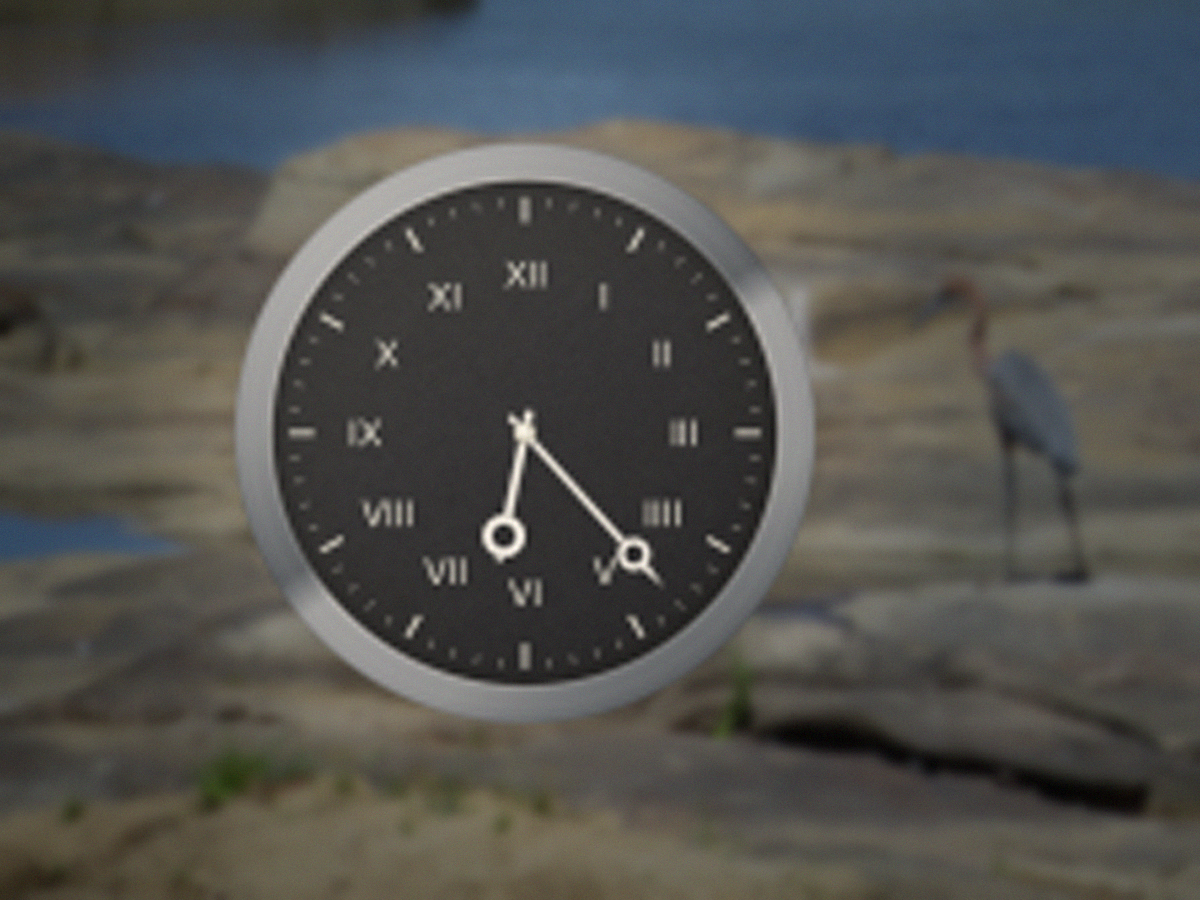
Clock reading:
{"hour": 6, "minute": 23}
